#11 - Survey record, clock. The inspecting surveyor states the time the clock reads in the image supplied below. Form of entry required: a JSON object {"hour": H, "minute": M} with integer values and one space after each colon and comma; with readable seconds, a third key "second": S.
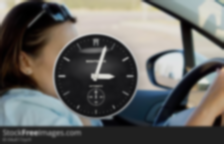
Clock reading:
{"hour": 3, "minute": 3}
